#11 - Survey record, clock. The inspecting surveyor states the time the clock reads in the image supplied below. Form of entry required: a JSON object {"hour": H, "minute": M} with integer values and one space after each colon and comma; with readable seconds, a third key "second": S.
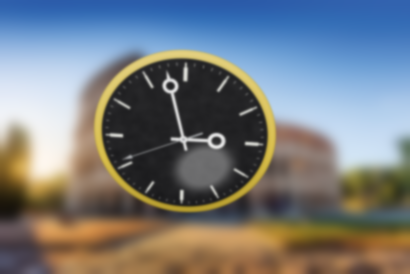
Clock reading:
{"hour": 2, "minute": 57, "second": 41}
